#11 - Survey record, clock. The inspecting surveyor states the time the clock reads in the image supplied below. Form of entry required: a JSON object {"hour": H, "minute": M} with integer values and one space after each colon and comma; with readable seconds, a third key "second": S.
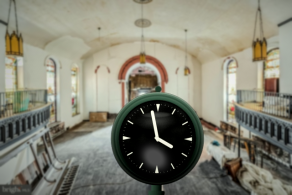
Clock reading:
{"hour": 3, "minute": 58}
